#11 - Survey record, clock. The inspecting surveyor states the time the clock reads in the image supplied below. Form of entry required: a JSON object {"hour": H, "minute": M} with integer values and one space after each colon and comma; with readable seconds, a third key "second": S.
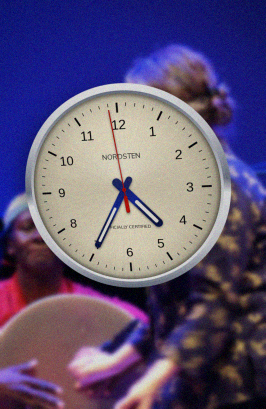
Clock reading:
{"hour": 4, "minute": 34, "second": 59}
